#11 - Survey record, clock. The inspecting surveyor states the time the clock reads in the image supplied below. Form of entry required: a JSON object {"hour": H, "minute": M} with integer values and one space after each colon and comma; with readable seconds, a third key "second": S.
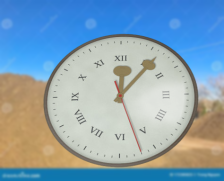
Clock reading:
{"hour": 12, "minute": 6, "second": 27}
